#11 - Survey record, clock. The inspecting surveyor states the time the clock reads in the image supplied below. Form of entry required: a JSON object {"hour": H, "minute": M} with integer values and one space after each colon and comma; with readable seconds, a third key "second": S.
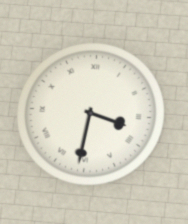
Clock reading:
{"hour": 3, "minute": 31}
